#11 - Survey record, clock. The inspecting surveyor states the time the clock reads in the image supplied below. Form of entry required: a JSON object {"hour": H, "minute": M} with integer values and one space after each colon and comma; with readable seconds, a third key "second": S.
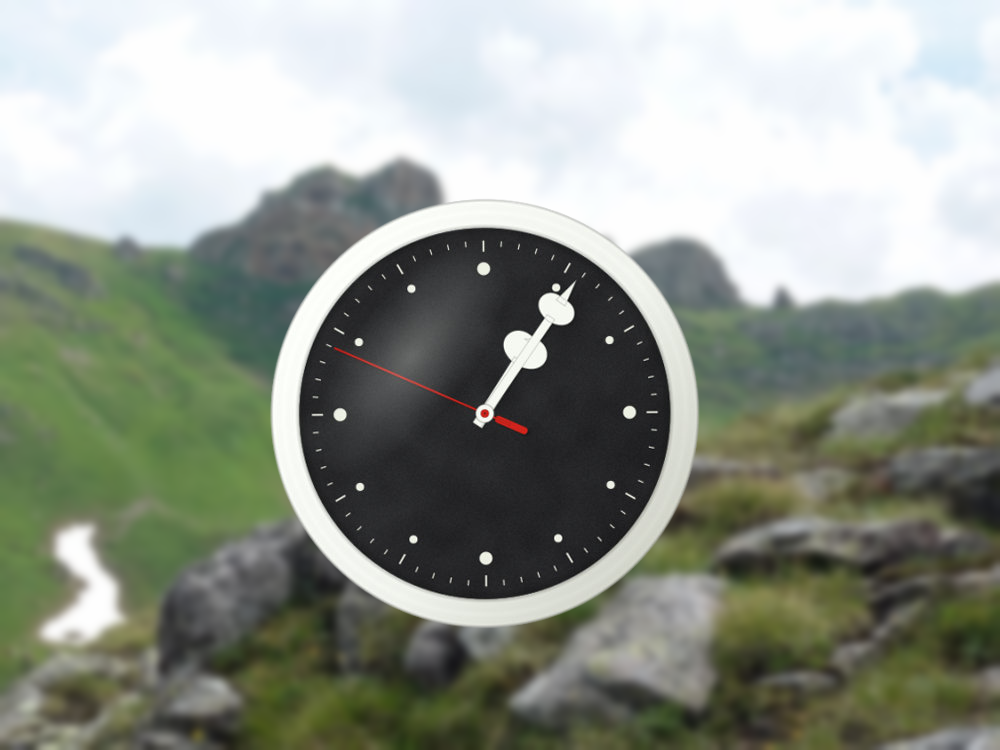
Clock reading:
{"hour": 1, "minute": 5, "second": 49}
